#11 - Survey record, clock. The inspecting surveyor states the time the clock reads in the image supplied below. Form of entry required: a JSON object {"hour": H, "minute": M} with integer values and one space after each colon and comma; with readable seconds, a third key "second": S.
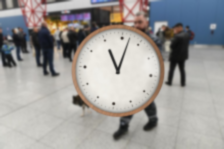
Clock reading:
{"hour": 11, "minute": 2}
